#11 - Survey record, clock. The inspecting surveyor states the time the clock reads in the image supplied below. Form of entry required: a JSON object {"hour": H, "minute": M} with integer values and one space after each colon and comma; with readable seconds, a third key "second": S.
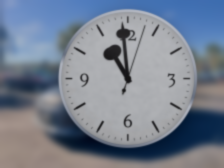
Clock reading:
{"hour": 10, "minute": 59, "second": 3}
